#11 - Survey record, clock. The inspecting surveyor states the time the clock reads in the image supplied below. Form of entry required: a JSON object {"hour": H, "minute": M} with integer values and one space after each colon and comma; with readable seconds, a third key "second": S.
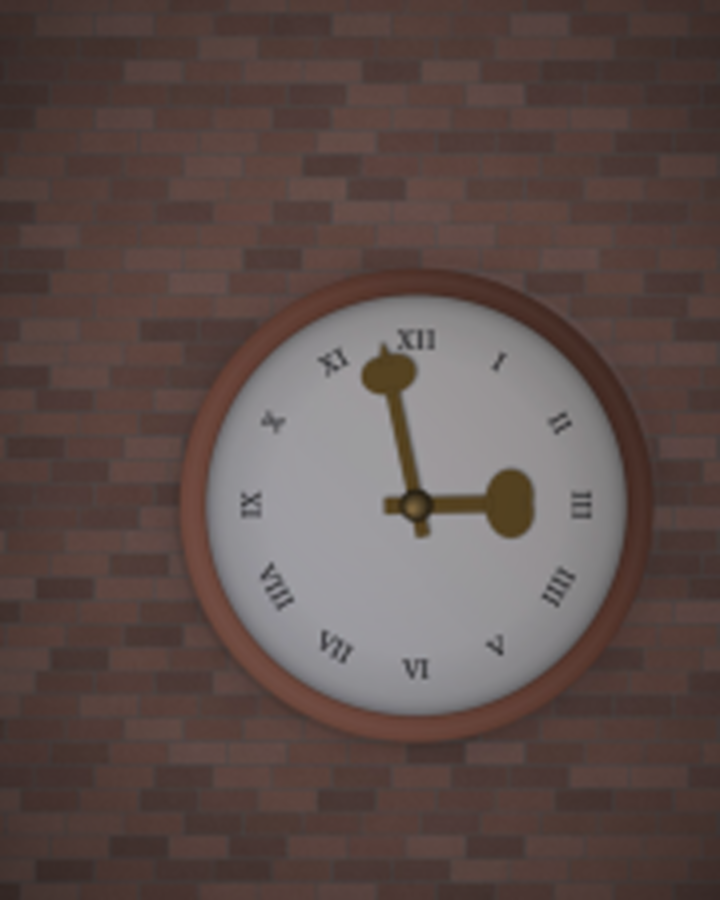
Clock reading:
{"hour": 2, "minute": 58}
